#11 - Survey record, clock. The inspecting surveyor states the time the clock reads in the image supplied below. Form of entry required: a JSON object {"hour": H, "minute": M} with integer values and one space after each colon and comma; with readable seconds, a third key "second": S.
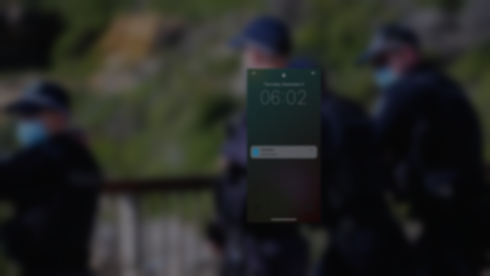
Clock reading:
{"hour": 6, "minute": 2}
